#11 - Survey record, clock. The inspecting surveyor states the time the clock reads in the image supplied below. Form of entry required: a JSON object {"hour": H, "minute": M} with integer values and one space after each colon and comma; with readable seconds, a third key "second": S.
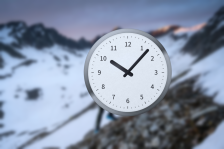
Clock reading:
{"hour": 10, "minute": 7}
